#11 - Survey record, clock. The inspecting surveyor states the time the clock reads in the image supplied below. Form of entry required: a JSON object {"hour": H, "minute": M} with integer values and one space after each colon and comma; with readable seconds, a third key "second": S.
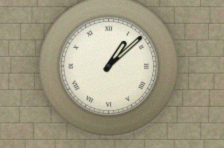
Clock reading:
{"hour": 1, "minute": 8}
